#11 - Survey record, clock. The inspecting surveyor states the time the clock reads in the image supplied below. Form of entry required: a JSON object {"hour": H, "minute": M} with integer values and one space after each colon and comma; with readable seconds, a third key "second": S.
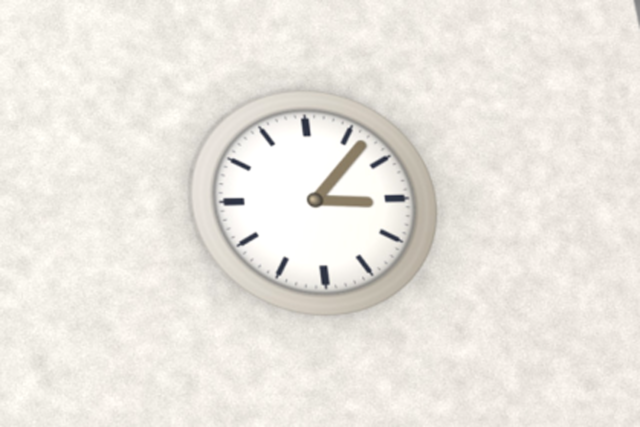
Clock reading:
{"hour": 3, "minute": 7}
